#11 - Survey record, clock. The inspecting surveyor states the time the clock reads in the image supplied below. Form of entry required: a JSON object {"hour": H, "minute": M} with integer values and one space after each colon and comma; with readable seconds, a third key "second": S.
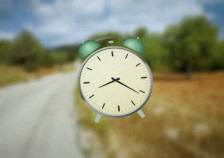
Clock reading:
{"hour": 8, "minute": 21}
